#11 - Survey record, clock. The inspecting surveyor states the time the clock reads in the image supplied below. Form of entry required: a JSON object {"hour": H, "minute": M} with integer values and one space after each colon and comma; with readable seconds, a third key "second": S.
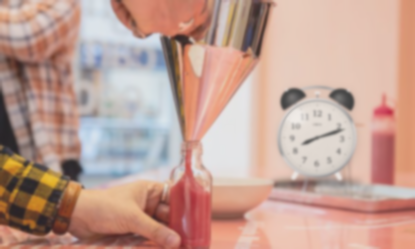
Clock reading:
{"hour": 8, "minute": 12}
